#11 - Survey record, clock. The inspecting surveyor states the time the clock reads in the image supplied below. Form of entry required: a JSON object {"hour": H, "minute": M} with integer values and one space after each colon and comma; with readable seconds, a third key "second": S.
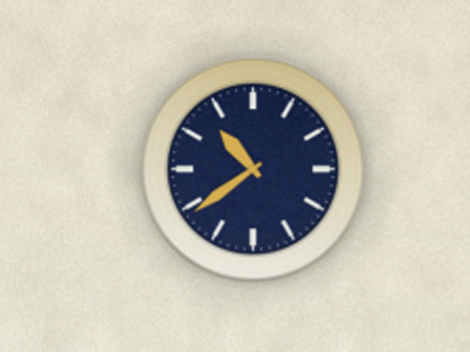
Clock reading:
{"hour": 10, "minute": 39}
